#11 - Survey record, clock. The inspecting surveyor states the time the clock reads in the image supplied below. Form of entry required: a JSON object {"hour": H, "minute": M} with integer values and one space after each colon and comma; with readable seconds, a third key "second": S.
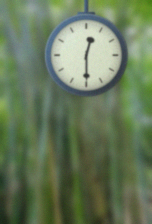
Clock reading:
{"hour": 12, "minute": 30}
